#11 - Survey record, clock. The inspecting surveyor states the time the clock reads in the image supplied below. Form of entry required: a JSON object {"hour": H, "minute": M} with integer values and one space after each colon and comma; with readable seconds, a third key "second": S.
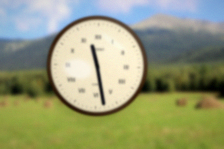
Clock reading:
{"hour": 11, "minute": 28}
